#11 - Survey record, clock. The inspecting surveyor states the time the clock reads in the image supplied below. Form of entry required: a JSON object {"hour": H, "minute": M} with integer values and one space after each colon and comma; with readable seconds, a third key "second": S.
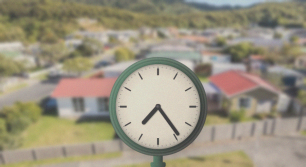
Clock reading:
{"hour": 7, "minute": 24}
